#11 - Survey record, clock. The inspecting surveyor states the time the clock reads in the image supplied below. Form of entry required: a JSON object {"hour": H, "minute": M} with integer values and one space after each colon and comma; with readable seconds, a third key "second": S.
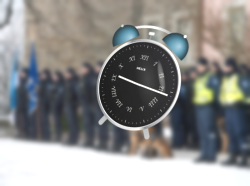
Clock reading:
{"hour": 9, "minute": 16}
